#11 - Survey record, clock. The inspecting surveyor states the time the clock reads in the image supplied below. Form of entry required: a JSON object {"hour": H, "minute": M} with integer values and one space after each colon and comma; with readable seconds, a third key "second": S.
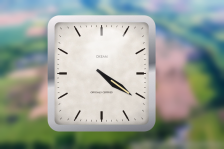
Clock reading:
{"hour": 4, "minute": 21}
